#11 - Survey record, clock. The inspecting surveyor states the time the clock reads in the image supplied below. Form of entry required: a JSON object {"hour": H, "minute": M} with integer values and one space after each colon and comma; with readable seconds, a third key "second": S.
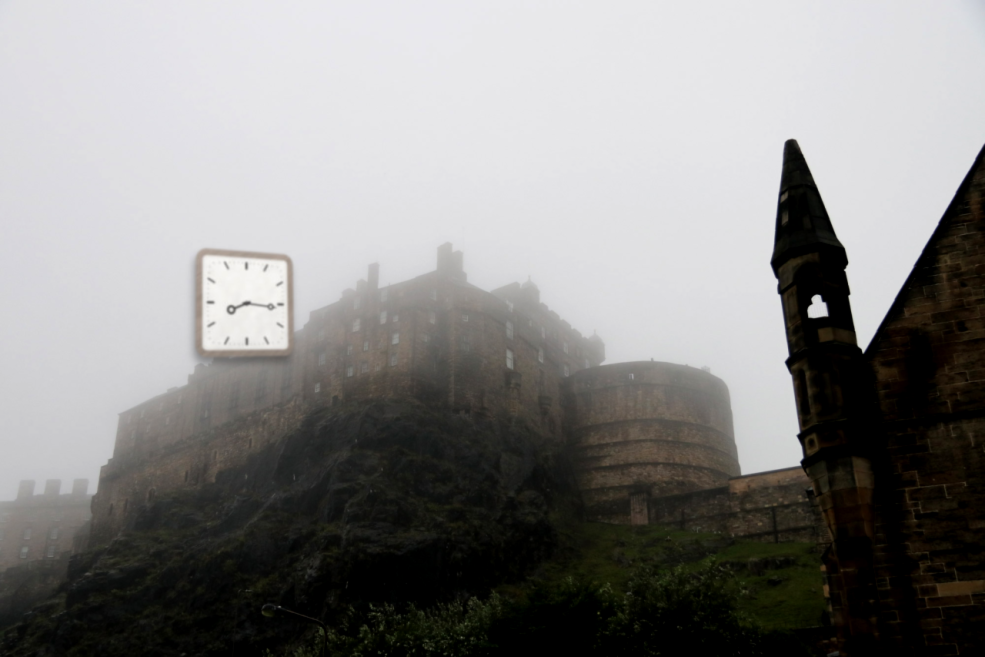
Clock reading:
{"hour": 8, "minute": 16}
